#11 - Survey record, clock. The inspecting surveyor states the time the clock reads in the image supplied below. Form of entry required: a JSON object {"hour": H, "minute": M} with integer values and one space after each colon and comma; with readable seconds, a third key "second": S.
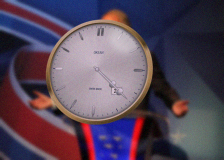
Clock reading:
{"hour": 4, "minute": 22}
